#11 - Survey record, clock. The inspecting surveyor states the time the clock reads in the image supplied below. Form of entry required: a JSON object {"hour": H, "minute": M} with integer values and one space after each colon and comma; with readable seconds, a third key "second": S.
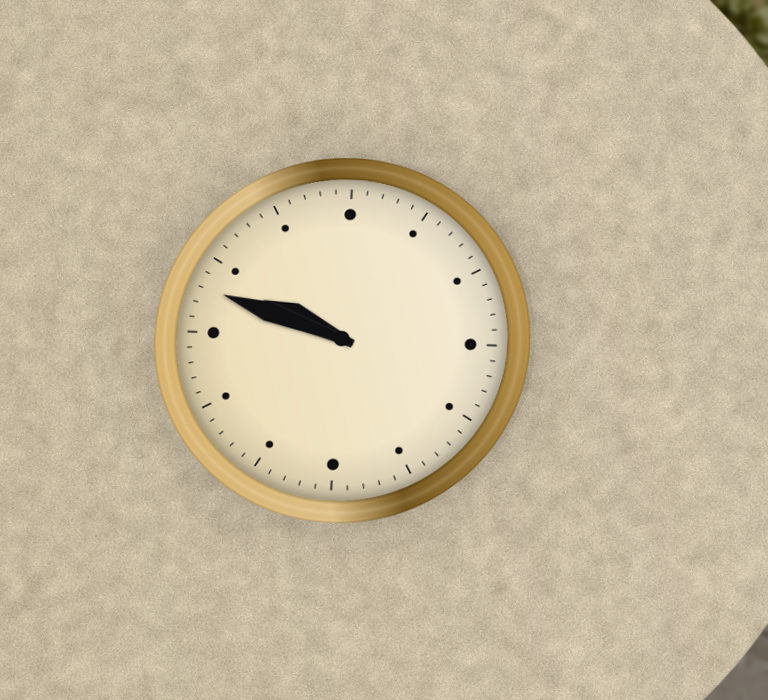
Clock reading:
{"hour": 9, "minute": 48}
